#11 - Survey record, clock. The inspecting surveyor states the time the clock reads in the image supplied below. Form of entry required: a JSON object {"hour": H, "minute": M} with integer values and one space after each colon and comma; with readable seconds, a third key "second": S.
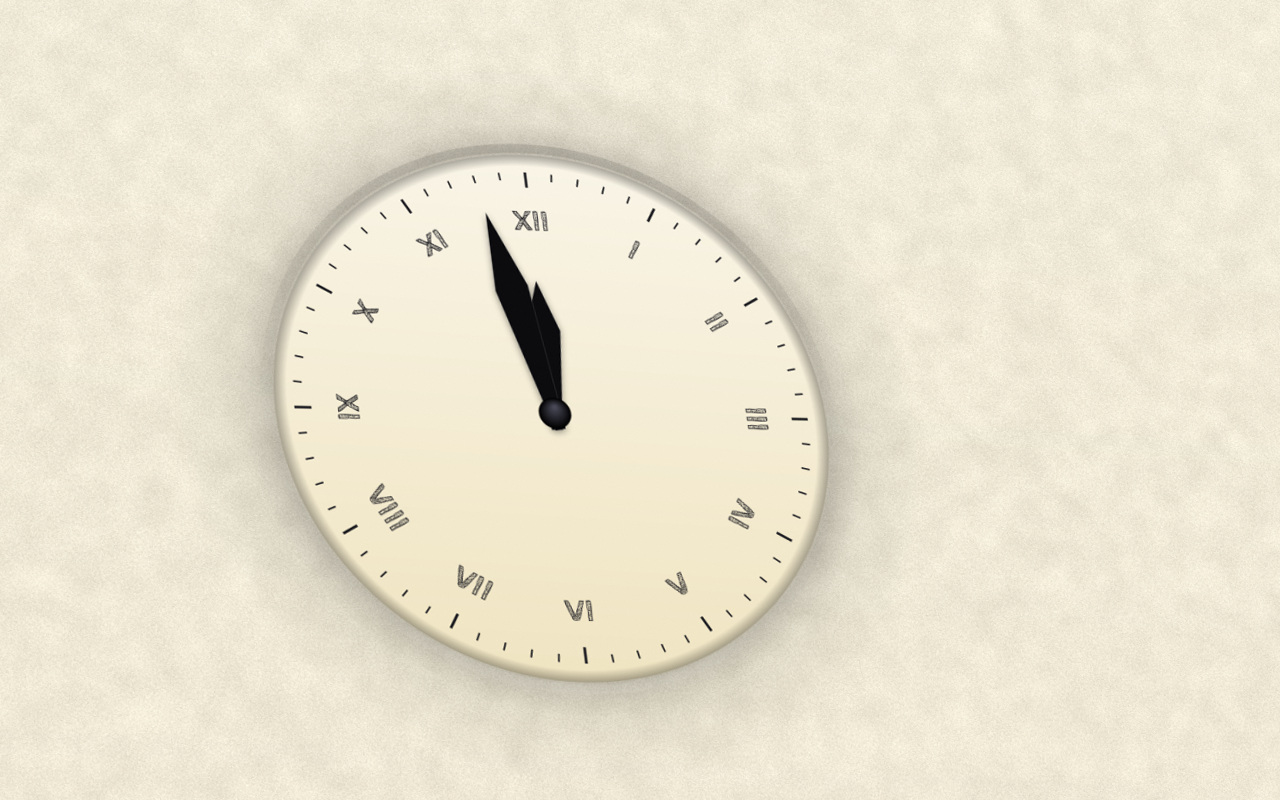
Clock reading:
{"hour": 11, "minute": 58}
